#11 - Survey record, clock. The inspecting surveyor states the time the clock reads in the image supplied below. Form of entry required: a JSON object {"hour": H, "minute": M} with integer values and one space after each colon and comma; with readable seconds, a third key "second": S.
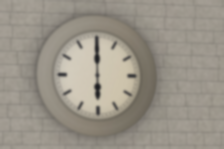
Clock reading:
{"hour": 6, "minute": 0}
